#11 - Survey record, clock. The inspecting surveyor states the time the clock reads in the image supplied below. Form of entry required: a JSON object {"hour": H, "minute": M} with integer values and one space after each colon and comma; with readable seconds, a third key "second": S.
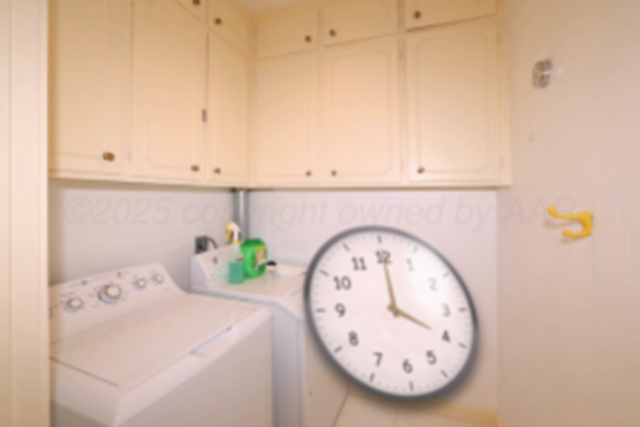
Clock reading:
{"hour": 4, "minute": 0}
